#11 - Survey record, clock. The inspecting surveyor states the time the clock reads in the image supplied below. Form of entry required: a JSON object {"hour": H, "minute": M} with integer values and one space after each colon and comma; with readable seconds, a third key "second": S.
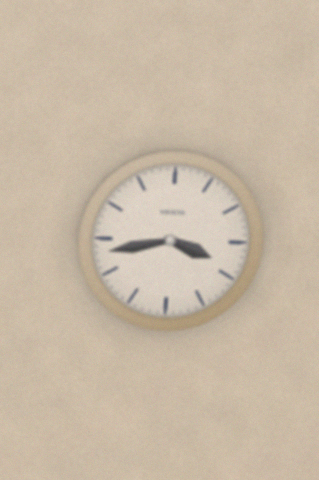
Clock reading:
{"hour": 3, "minute": 43}
